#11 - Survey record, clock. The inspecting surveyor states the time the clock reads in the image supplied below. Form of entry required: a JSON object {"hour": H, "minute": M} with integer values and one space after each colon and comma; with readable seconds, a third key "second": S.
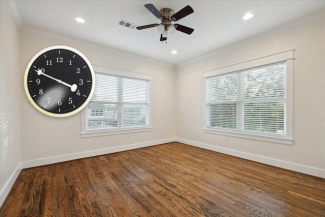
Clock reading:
{"hour": 3, "minute": 49}
